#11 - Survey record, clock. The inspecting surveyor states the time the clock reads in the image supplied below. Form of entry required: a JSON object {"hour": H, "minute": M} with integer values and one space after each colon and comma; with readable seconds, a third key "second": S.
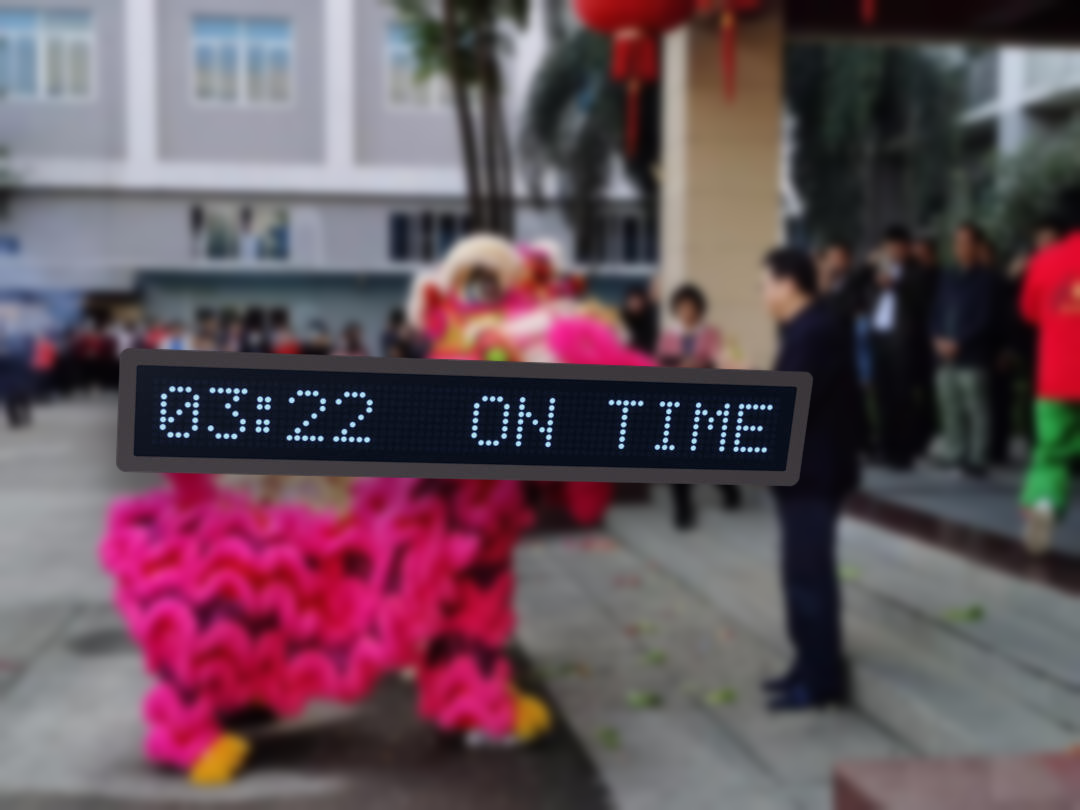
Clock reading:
{"hour": 3, "minute": 22}
